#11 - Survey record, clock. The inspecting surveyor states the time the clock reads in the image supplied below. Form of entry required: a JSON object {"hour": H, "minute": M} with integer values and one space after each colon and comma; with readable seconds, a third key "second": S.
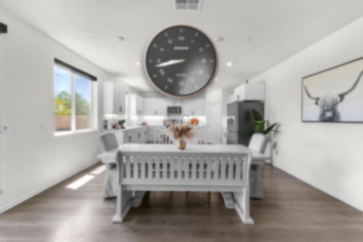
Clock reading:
{"hour": 8, "minute": 43}
